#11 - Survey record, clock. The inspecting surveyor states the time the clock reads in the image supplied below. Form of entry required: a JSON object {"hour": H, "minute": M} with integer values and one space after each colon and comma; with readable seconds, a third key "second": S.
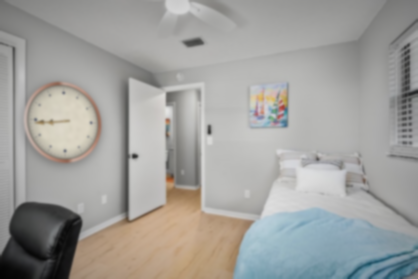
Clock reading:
{"hour": 8, "minute": 44}
